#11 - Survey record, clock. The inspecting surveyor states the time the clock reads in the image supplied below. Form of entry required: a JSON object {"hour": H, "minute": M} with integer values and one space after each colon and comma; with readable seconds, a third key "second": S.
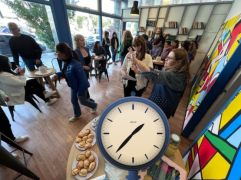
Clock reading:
{"hour": 1, "minute": 37}
